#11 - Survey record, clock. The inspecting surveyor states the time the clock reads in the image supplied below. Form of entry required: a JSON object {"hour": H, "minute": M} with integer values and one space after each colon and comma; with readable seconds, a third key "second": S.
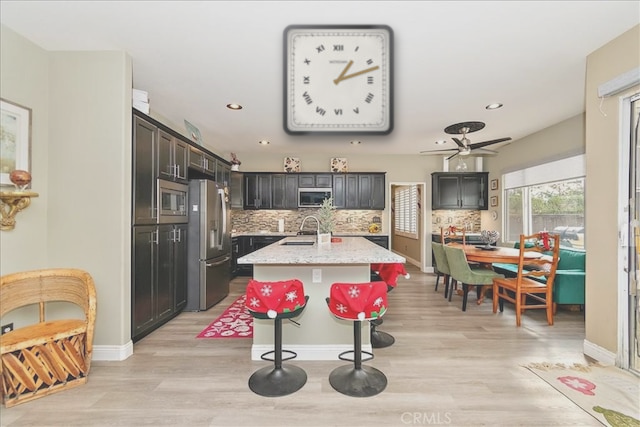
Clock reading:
{"hour": 1, "minute": 12}
